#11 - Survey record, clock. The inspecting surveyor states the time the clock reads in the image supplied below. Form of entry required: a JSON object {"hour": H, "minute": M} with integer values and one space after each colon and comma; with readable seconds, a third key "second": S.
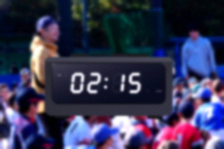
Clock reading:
{"hour": 2, "minute": 15}
